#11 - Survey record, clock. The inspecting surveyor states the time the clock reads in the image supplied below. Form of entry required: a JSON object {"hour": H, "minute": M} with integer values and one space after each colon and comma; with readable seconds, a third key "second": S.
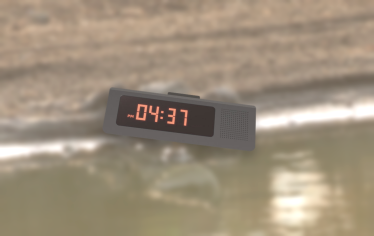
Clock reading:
{"hour": 4, "minute": 37}
